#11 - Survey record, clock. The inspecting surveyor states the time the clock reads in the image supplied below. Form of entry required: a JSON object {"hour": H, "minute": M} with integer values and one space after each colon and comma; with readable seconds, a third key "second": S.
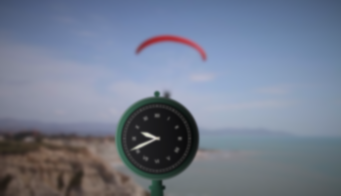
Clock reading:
{"hour": 9, "minute": 41}
